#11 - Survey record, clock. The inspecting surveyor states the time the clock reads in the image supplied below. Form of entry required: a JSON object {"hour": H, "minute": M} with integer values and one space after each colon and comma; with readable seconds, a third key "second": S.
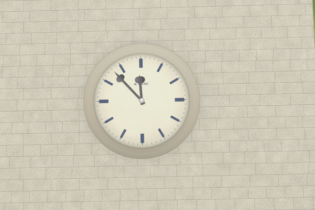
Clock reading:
{"hour": 11, "minute": 53}
